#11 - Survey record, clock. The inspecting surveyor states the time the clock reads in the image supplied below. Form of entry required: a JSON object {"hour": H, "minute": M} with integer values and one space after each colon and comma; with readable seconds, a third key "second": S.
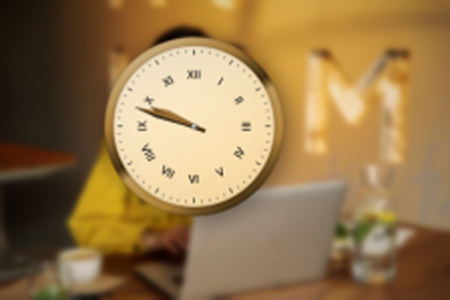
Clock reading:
{"hour": 9, "minute": 48}
